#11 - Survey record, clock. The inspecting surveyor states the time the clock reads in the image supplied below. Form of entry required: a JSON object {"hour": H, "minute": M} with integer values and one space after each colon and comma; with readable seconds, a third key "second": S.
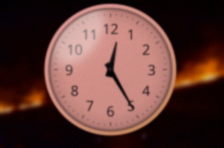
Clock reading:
{"hour": 12, "minute": 25}
